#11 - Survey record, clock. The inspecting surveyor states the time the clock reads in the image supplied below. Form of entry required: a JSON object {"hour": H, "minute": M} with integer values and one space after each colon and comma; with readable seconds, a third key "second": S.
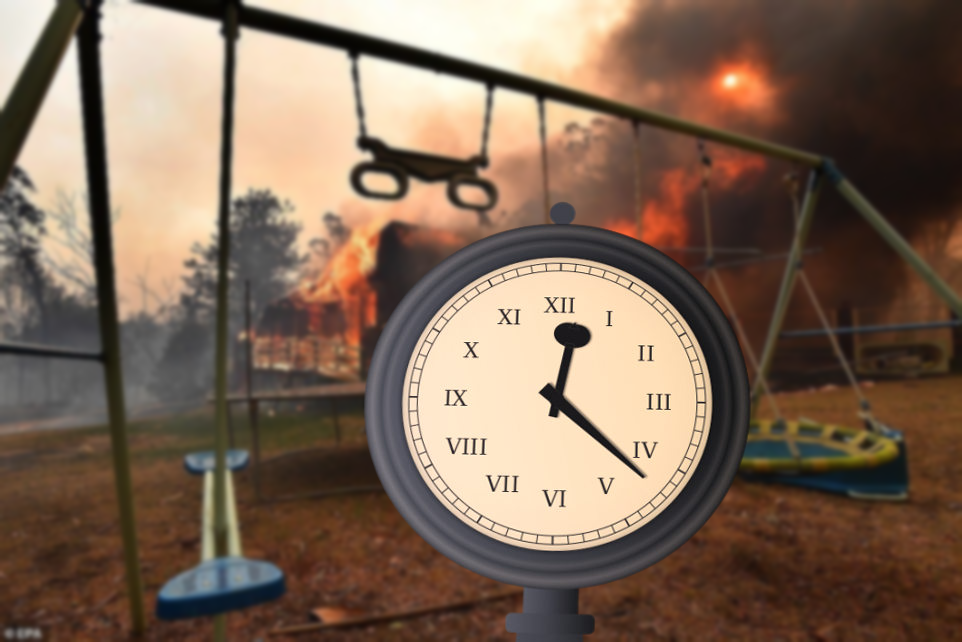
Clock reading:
{"hour": 12, "minute": 22}
